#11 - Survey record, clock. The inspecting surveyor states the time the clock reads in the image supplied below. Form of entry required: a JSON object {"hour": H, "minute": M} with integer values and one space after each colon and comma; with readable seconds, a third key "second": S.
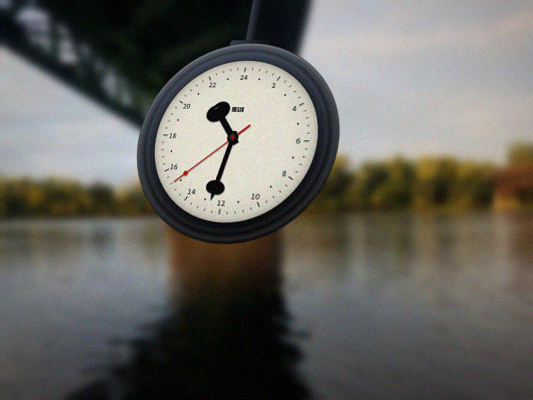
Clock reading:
{"hour": 21, "minute": 31, "second": 38}
